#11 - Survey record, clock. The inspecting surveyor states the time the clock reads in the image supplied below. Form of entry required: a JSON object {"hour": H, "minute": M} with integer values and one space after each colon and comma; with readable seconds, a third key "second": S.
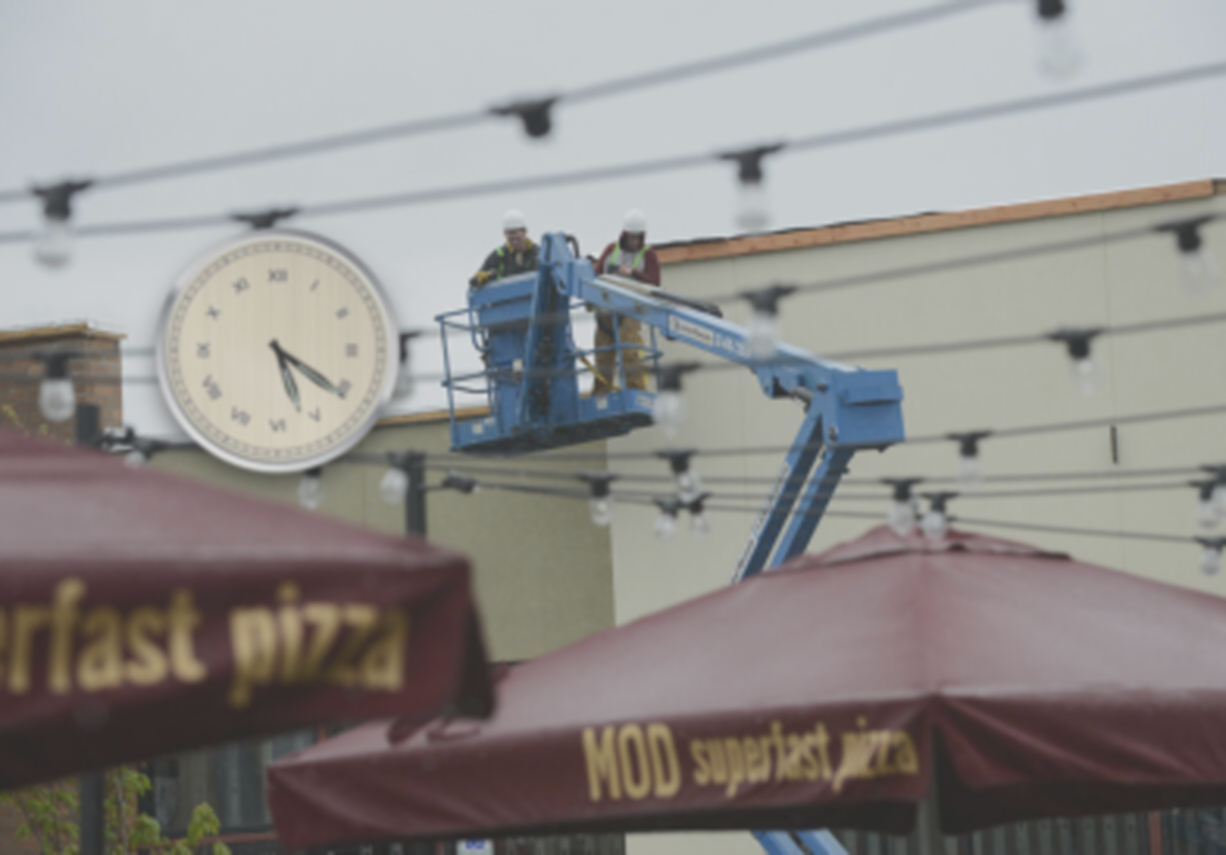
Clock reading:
{"hour": 5, "minute": 21}
